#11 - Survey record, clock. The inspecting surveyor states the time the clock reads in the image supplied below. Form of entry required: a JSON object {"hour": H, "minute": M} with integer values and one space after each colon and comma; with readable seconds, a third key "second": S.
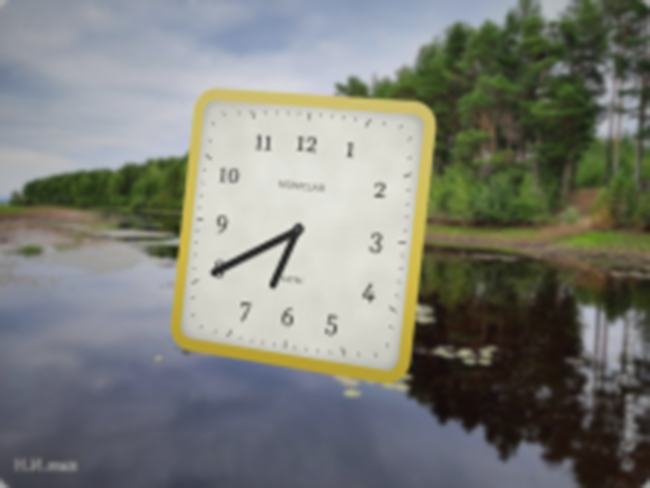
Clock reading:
{"hour": 6, "minute": 40}
